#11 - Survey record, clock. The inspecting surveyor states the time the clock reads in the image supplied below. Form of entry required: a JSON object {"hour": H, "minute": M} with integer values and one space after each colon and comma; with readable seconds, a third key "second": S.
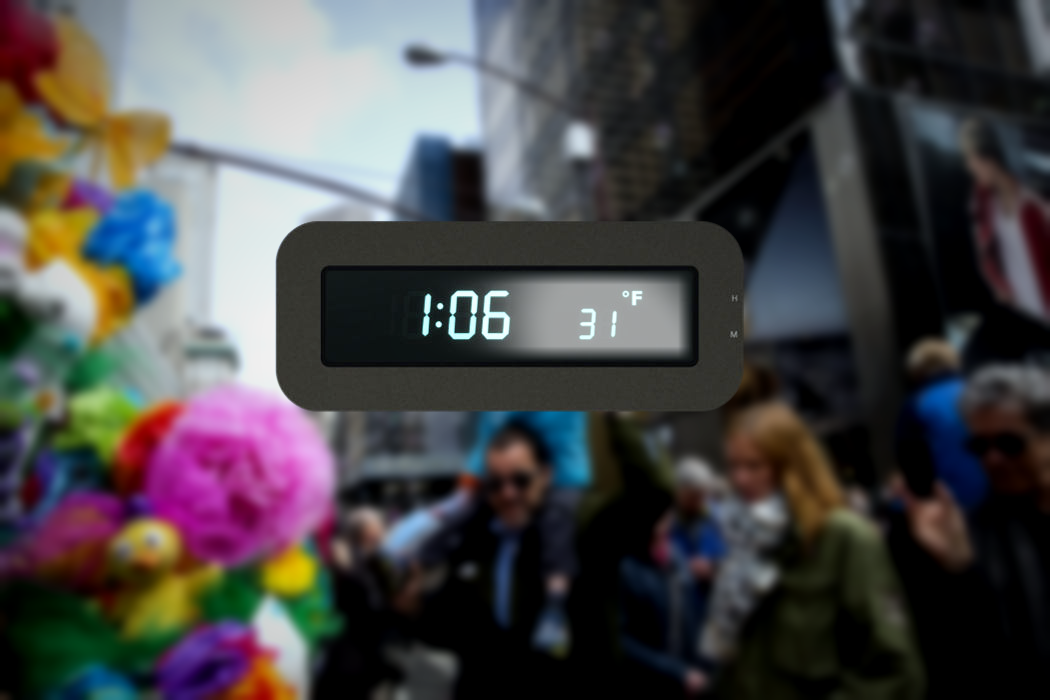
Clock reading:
{"hour": 1, "minute": 6}
